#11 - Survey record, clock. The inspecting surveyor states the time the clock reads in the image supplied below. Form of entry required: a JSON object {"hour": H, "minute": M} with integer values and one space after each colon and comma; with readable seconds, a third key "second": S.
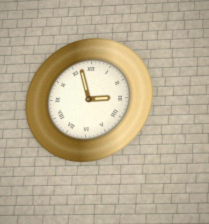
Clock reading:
{"hour": 2, "minute": 57}
